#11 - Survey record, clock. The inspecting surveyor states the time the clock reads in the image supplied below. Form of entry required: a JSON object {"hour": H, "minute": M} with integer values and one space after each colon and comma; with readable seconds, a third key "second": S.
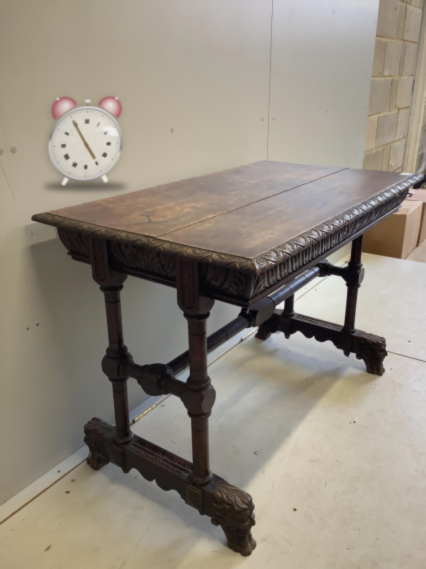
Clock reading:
{"hour": 4, "minute": 55}
